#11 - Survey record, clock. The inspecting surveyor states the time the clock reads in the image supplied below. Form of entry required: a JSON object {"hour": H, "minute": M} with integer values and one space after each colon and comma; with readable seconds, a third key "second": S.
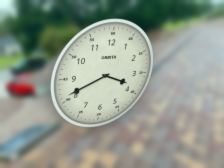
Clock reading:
{"hour": 3, "minute": 41}
